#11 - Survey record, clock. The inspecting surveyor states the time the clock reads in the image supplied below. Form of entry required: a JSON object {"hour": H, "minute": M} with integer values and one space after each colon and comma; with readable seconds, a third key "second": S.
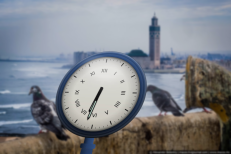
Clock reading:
{"hour": 6, "minute": 32}
